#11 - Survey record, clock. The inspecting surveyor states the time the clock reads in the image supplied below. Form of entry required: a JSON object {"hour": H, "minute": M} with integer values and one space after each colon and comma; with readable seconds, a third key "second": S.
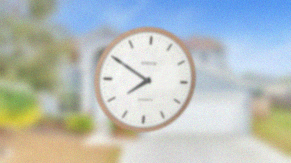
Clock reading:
{"hour": 7, "minute": 50}
